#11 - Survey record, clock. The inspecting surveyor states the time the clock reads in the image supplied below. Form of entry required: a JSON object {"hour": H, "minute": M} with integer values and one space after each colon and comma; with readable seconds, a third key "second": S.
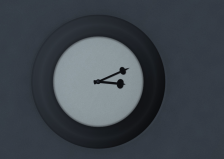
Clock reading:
{"hour": 3, "minute": 11}
